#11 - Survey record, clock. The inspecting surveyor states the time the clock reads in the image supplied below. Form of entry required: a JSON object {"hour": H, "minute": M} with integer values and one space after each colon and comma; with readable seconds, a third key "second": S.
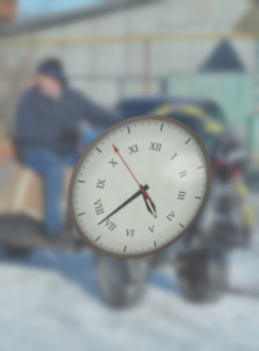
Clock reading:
{"hour": 4, "minute": 36, "second": 52}
